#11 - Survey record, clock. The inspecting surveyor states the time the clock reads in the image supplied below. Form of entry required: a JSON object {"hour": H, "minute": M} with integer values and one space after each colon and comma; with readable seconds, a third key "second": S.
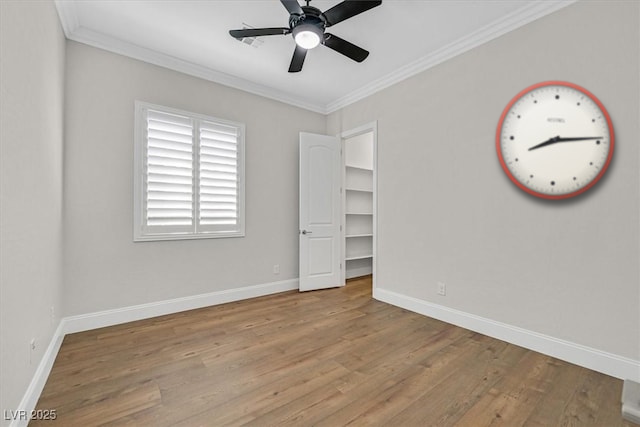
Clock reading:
{"hour": 8, "minute": 14}
